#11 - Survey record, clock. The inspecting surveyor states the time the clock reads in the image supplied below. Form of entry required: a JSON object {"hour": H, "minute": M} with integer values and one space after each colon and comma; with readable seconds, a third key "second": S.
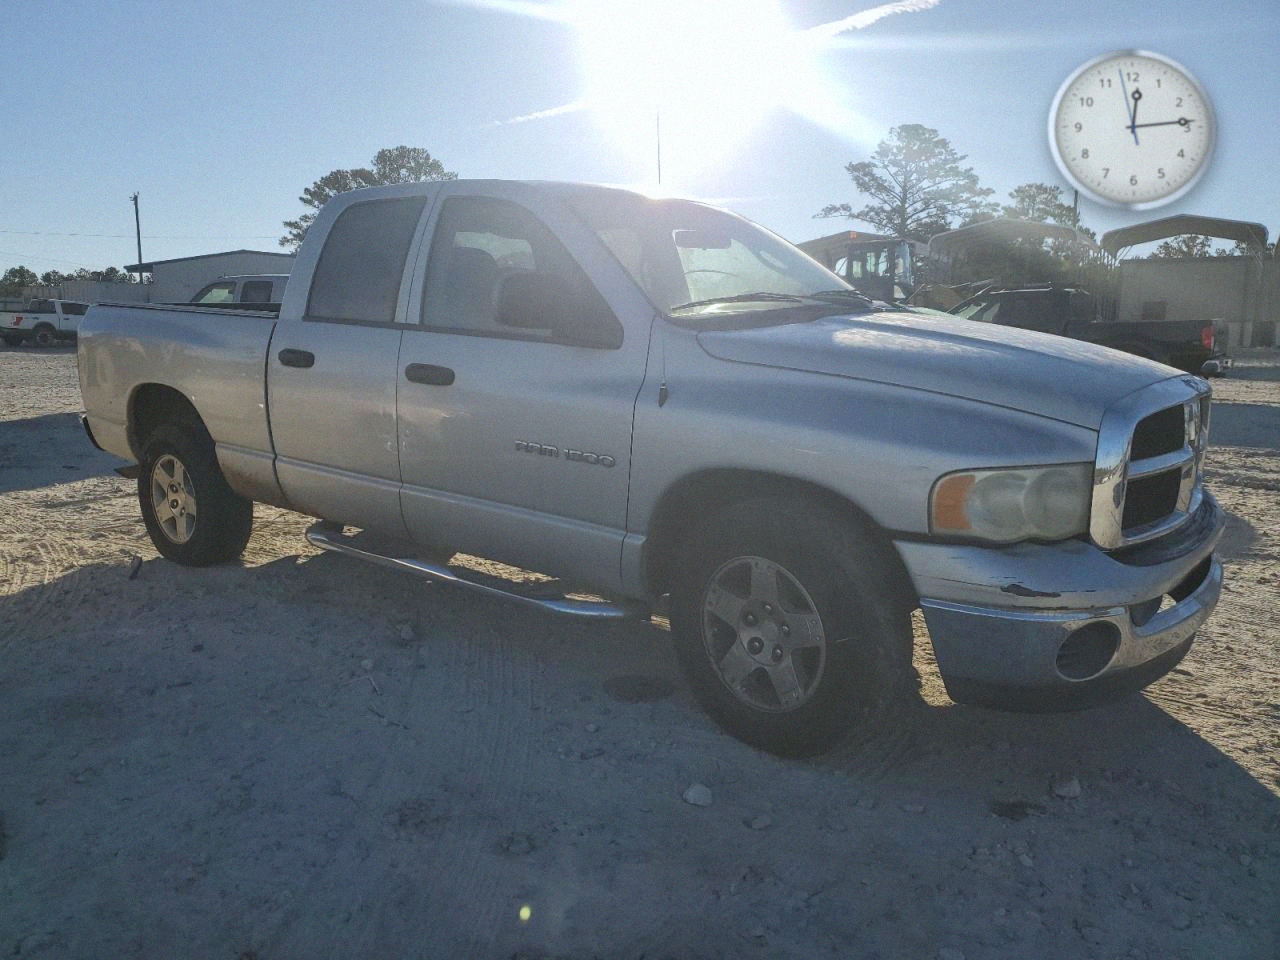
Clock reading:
{"hour": 12, "minute": 13, "second": 58}
